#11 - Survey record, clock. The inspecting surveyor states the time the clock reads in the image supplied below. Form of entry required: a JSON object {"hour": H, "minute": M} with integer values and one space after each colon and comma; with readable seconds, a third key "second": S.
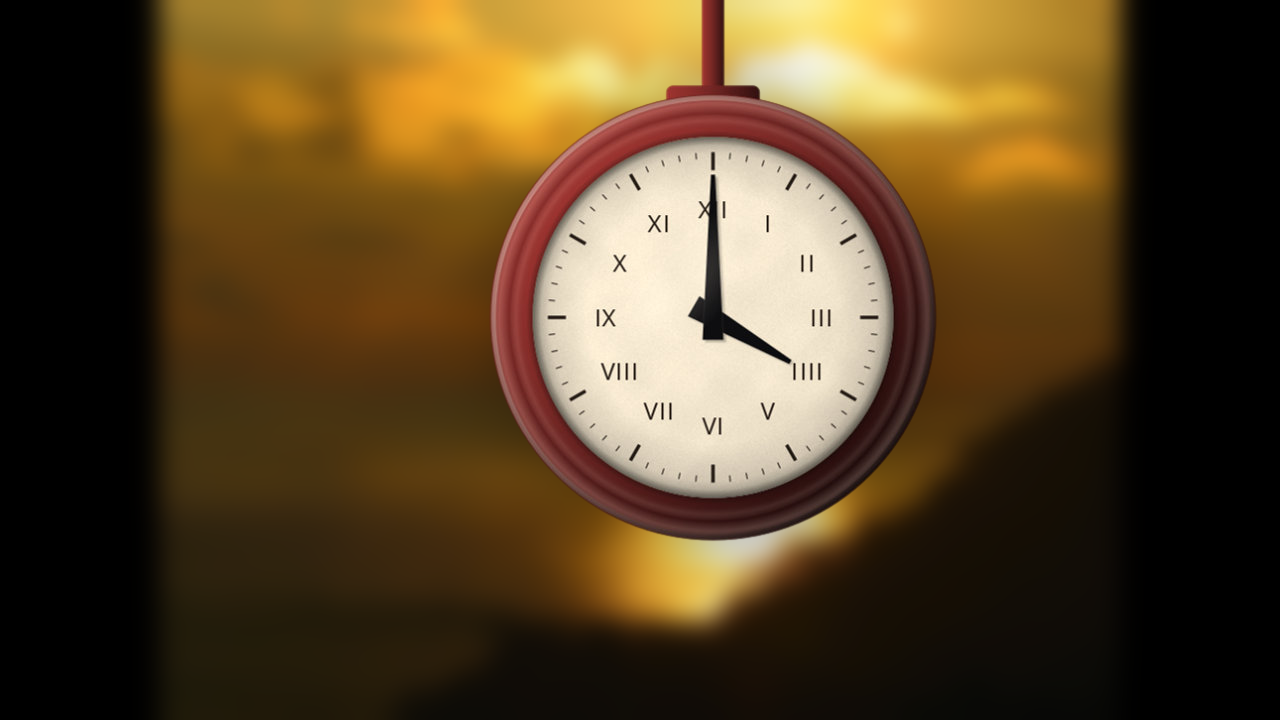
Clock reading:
{"hour": 4, "minute": 0}
